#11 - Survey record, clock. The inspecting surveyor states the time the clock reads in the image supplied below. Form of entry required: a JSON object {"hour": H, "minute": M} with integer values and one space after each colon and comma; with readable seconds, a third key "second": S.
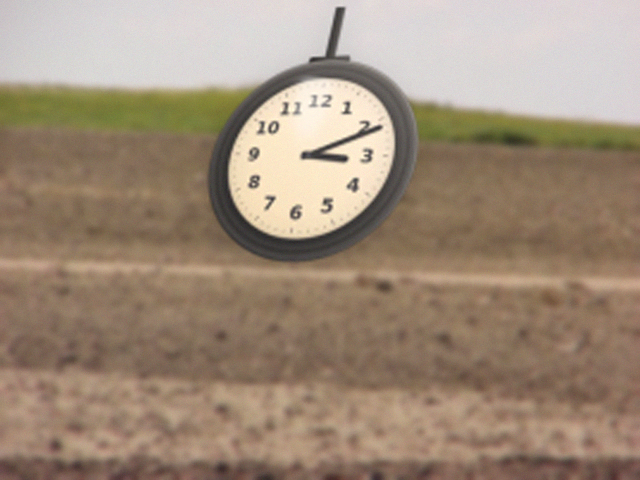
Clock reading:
{"hour": 3, "minute": 11}
